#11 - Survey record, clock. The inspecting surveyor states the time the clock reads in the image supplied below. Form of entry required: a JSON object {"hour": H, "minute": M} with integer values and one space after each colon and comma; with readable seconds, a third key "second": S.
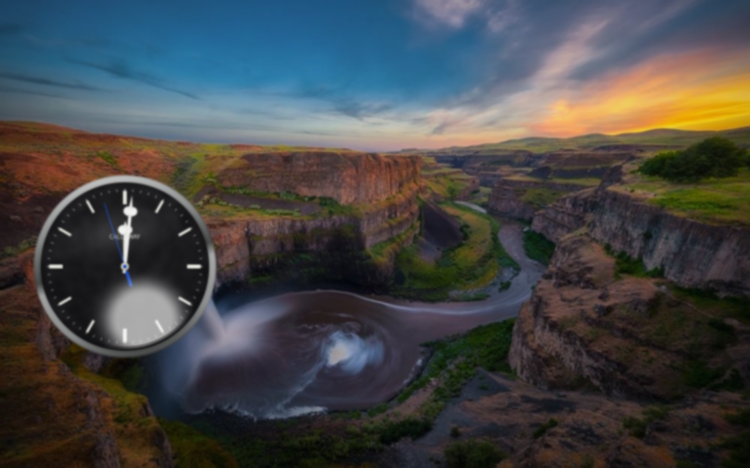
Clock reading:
{"hour": 12, "minute": 0, "second": 57}
